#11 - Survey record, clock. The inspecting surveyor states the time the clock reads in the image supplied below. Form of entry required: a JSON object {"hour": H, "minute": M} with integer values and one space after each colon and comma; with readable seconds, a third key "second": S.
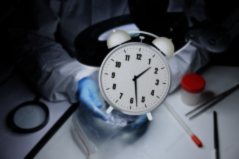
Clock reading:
{"hour": 1, "minute": 28}
